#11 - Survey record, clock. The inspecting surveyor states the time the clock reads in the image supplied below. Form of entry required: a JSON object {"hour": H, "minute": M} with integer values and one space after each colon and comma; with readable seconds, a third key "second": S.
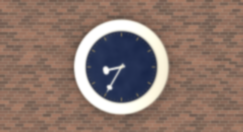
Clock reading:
{"hour": 8, "minute": 35}
